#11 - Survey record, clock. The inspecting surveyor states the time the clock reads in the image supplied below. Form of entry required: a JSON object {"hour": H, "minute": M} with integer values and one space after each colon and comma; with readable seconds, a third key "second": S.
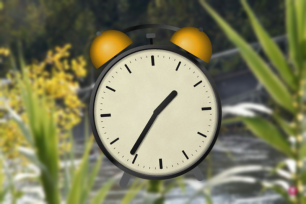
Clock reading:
{"hour": 1, "minute": 36}
